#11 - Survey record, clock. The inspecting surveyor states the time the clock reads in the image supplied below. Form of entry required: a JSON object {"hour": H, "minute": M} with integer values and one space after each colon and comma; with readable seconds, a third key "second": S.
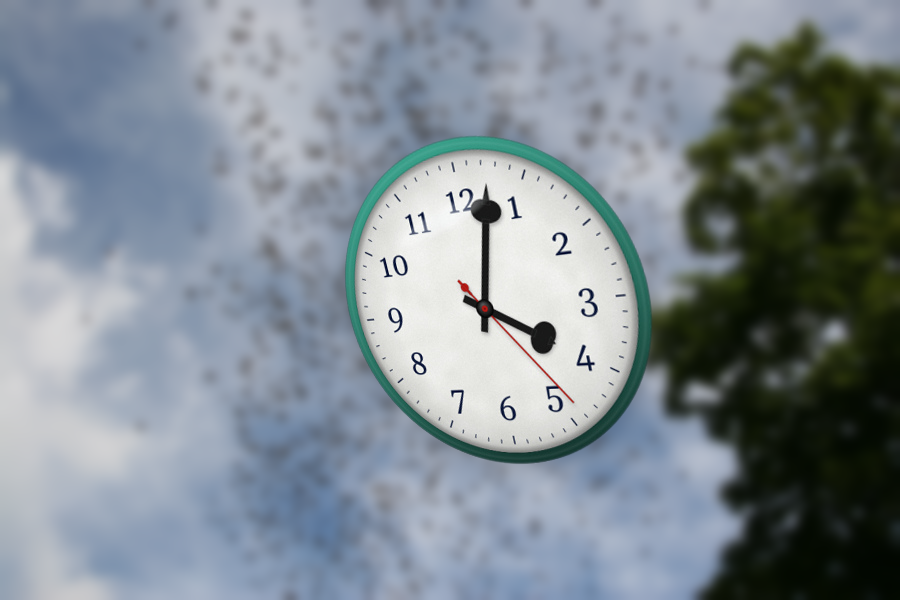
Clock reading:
{"hour": 4, "minute": 2, "second": 24}
